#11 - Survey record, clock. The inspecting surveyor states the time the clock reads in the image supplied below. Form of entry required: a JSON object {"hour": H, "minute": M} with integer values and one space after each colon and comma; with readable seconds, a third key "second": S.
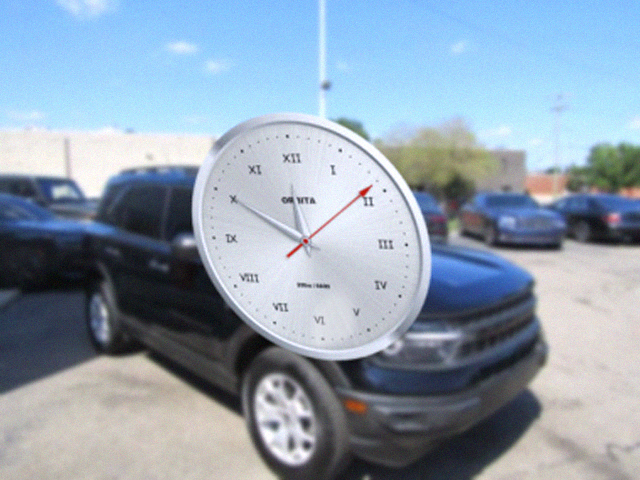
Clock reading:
{"hour": 11, "minute": 50, "second": 9}
